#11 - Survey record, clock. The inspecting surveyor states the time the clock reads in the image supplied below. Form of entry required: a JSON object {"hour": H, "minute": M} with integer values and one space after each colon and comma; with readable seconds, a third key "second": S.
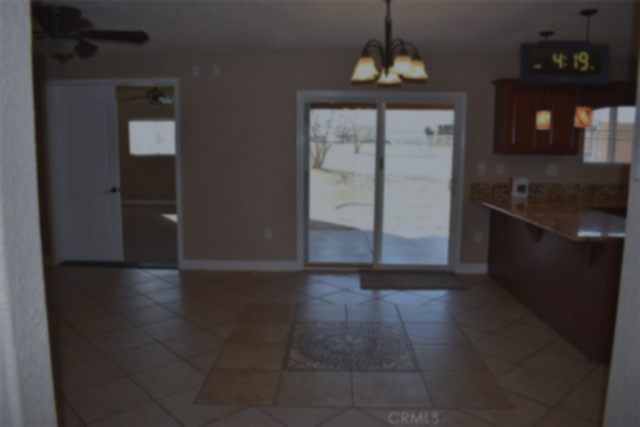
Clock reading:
{"hour": 4, "minute": 19}
